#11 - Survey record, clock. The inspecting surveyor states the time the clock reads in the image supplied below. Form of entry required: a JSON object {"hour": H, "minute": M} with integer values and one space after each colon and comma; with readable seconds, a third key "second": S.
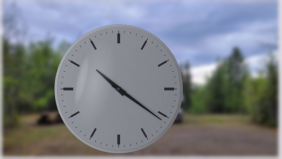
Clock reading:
{"hour": 10, "minute": 21}
